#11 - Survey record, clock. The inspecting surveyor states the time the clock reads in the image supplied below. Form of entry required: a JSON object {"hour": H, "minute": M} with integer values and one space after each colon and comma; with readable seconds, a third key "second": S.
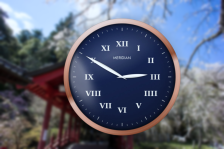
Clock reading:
{"hour": 2, "minute": 50}
